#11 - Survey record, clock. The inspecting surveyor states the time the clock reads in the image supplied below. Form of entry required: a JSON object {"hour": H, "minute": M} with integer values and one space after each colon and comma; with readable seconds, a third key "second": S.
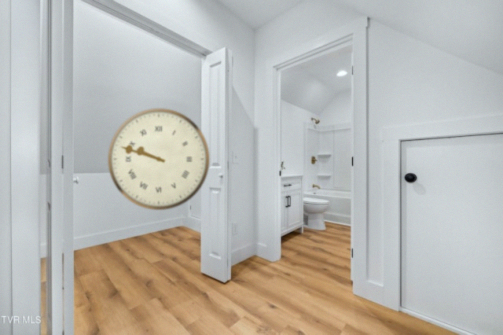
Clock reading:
{"hour": 9, "minute": 48}
